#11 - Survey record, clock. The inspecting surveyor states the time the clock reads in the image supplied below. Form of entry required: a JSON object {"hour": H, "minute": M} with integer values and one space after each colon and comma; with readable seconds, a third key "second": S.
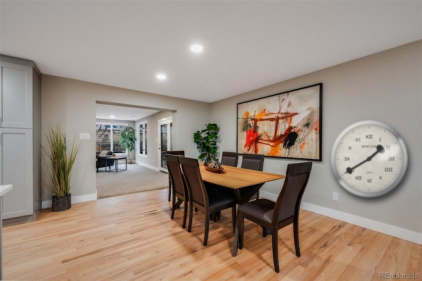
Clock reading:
{"hour": 1, "minute": 40}
